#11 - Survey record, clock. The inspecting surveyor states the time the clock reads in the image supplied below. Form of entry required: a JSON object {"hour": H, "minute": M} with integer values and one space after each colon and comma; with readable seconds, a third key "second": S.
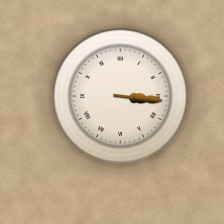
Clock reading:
{"hour": 3, "minute": 16}
